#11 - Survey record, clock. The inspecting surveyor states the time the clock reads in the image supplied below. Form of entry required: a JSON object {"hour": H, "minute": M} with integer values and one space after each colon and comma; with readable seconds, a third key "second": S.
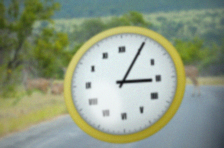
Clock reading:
{"hour": 3, "minute": 5}
